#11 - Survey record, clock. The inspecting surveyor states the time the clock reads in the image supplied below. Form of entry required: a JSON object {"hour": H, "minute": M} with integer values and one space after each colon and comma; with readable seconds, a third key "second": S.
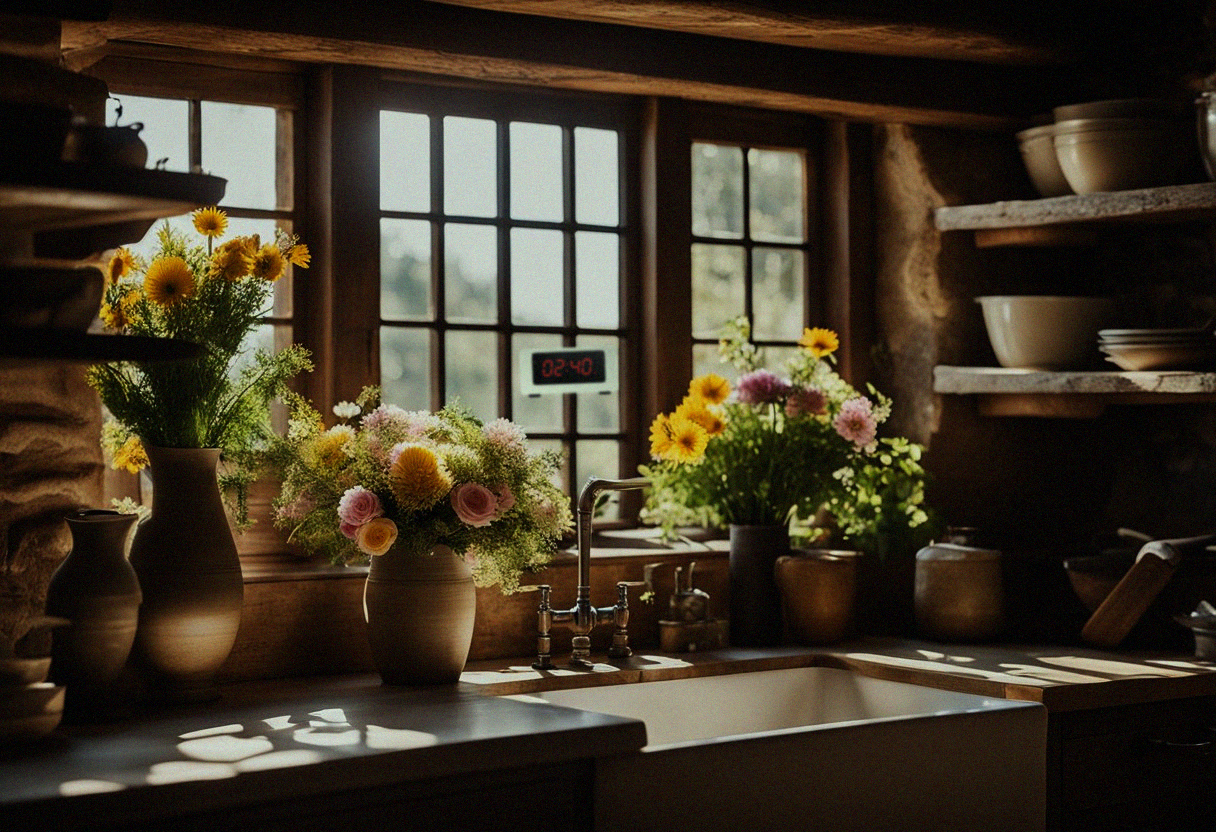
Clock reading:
{"hour": 2, "minute": 40}
